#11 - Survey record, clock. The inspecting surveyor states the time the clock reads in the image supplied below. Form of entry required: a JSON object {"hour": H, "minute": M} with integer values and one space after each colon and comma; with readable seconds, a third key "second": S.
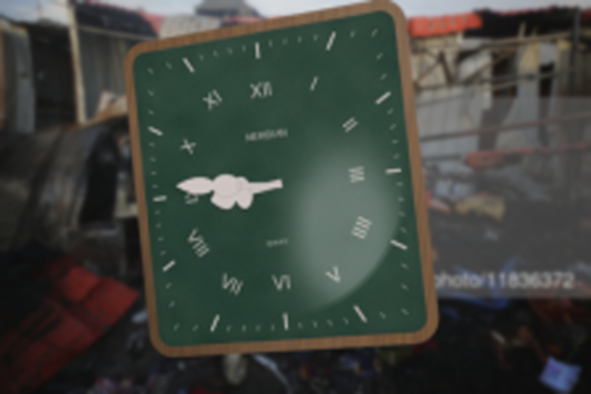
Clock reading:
{"hour": 8, "minute": 46}
